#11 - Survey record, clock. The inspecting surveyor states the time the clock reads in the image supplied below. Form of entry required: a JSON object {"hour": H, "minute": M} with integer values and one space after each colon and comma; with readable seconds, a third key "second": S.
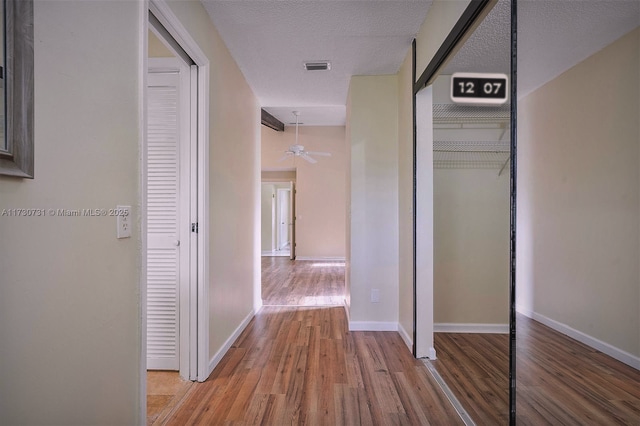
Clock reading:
{"hour": 12, "minute": 7}
